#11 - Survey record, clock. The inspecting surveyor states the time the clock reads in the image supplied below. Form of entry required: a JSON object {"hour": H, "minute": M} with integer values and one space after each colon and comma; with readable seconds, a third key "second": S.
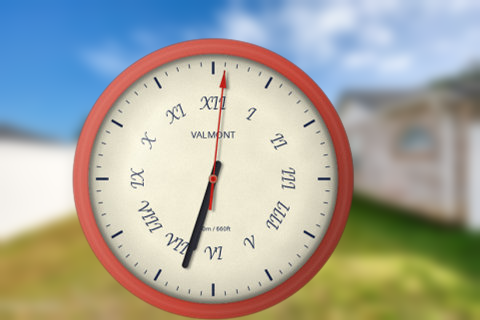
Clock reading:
{"hour": 6, "minute": 33, "second": 1}
